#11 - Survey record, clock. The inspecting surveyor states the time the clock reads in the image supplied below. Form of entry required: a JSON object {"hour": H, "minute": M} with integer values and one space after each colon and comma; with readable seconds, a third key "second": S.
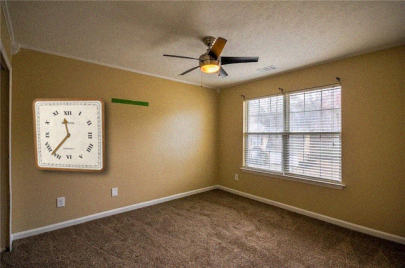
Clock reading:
{"hour": 11, "minute": 37}
